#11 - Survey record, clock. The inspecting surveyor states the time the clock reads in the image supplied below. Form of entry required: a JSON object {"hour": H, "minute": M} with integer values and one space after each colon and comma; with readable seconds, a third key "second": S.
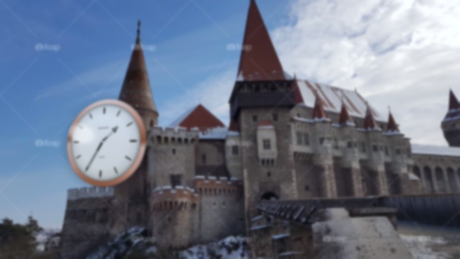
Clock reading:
{"hour": 1, "minute": 35}
